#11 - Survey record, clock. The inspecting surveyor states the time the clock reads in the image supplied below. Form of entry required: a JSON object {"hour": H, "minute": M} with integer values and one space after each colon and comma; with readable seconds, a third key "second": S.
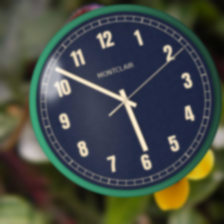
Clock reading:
{"hour": 5, "minute": 52, "second": 11}
